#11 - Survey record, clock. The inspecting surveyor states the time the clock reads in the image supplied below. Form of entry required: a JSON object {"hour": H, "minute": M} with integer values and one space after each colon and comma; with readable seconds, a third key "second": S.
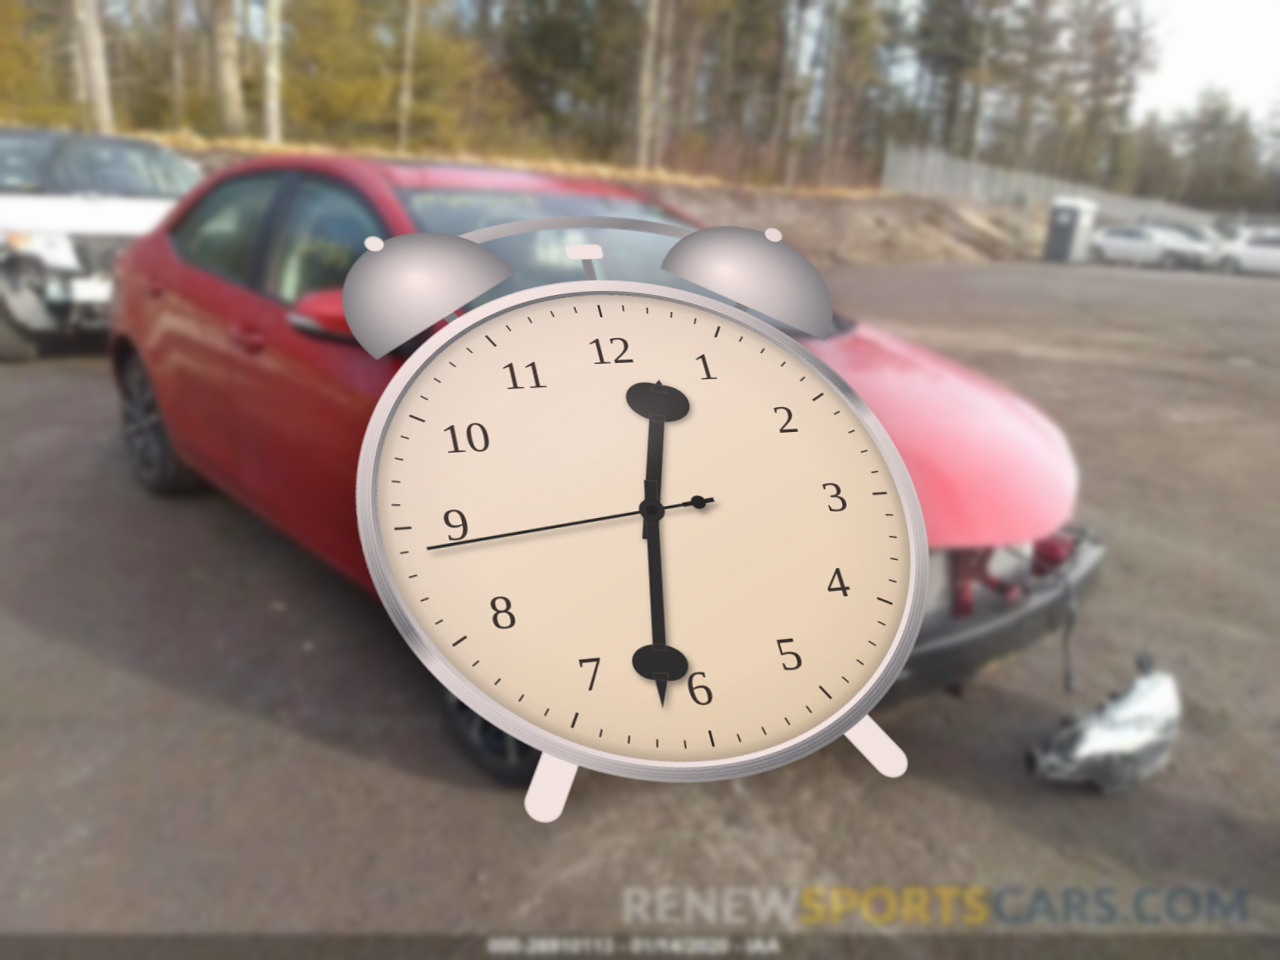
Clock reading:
{"hour": 12, "minute": 31, "second": 44}
